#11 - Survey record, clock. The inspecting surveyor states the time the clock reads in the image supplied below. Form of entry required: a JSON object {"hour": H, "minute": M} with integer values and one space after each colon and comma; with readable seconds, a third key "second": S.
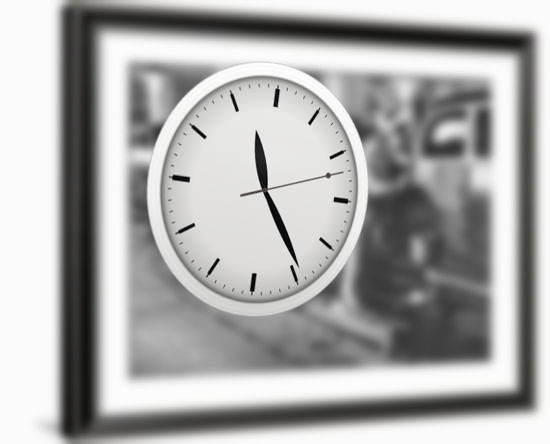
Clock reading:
{"hour": 11, "minute": 24, "second": 12}
